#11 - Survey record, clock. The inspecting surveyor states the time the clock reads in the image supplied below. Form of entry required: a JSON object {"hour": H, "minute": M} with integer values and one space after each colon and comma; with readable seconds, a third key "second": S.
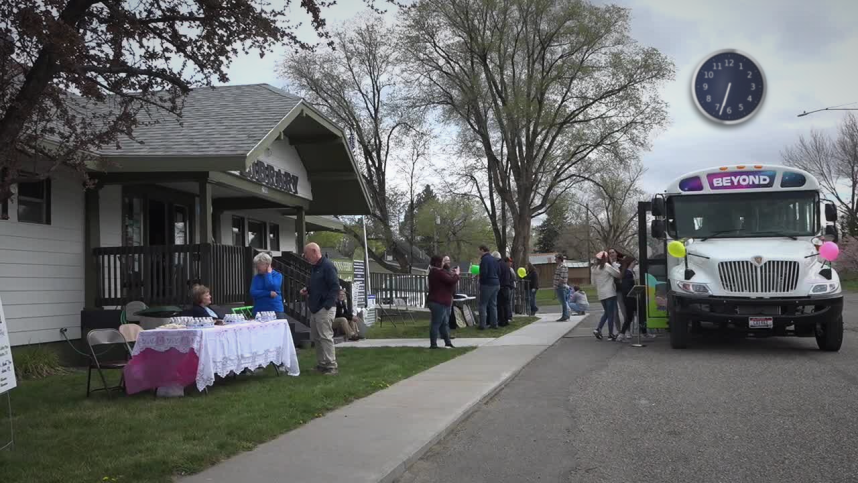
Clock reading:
{"hour": 6, "minute": 33}
